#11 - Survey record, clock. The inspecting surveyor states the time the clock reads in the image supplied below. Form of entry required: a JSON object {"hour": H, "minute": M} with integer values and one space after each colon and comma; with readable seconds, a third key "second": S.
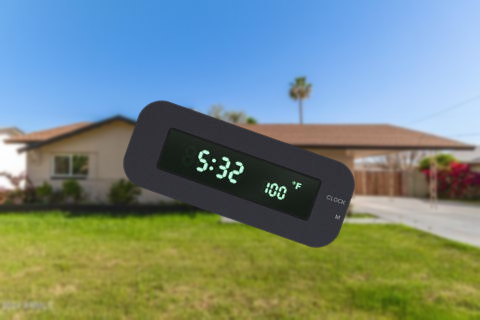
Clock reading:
{"hour": 5, "minute": 32}
